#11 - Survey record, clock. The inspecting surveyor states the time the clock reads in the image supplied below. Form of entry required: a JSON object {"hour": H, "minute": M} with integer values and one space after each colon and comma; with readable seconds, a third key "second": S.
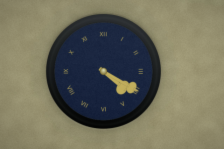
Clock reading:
{"hour": 4, "minute": 20}
